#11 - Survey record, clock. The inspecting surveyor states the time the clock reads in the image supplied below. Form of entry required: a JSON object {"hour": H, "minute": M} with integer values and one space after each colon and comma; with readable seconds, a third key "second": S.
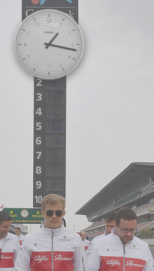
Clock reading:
{"hour": 1, "minute": 17}
